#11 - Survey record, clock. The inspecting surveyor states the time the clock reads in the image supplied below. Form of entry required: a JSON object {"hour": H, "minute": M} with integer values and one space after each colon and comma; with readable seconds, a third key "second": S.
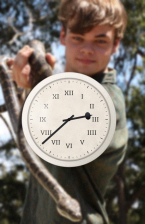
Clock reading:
{"hour": 2, "minute": 38}
